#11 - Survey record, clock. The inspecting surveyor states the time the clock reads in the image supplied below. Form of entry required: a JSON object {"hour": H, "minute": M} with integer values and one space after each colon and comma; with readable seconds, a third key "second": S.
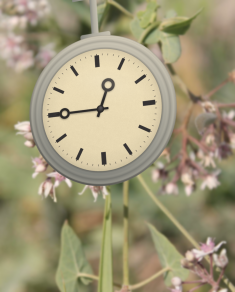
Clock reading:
{"hour": 12, "minute": 45}
